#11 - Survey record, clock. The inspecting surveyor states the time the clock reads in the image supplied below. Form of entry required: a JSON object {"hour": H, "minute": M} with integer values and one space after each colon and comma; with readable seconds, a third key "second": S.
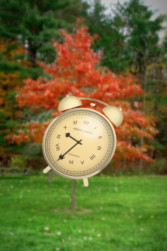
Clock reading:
{"hour": 9, "minute": 35}
